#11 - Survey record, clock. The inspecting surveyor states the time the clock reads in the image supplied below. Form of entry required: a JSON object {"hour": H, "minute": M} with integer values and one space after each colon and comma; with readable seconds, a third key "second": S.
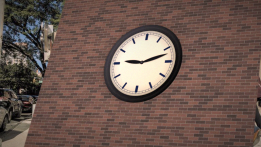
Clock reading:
{"hour": 9, "minute": 12}
